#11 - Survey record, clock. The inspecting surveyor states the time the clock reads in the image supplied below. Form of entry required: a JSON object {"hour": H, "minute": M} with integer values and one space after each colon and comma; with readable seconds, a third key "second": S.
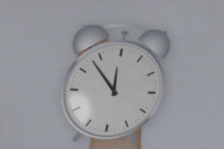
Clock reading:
{"hour": 11, "minute": 53}
